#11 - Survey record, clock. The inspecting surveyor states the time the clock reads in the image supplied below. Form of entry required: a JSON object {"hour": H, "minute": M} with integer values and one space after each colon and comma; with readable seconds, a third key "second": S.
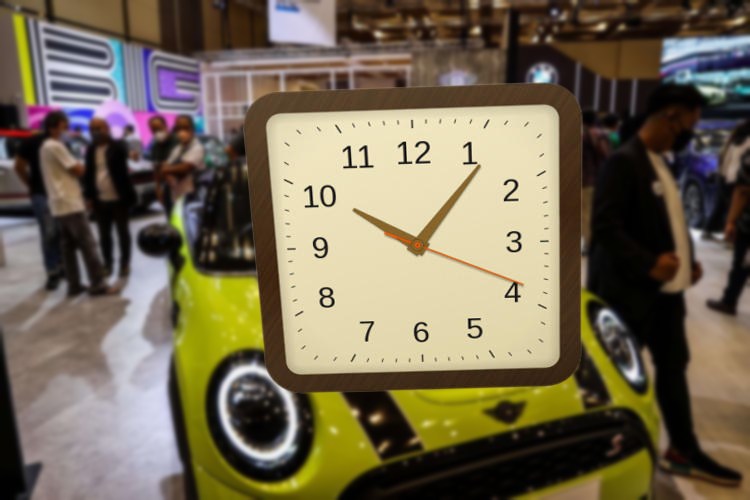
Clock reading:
{"hour": 10, "minute": 6, "second": 19}
